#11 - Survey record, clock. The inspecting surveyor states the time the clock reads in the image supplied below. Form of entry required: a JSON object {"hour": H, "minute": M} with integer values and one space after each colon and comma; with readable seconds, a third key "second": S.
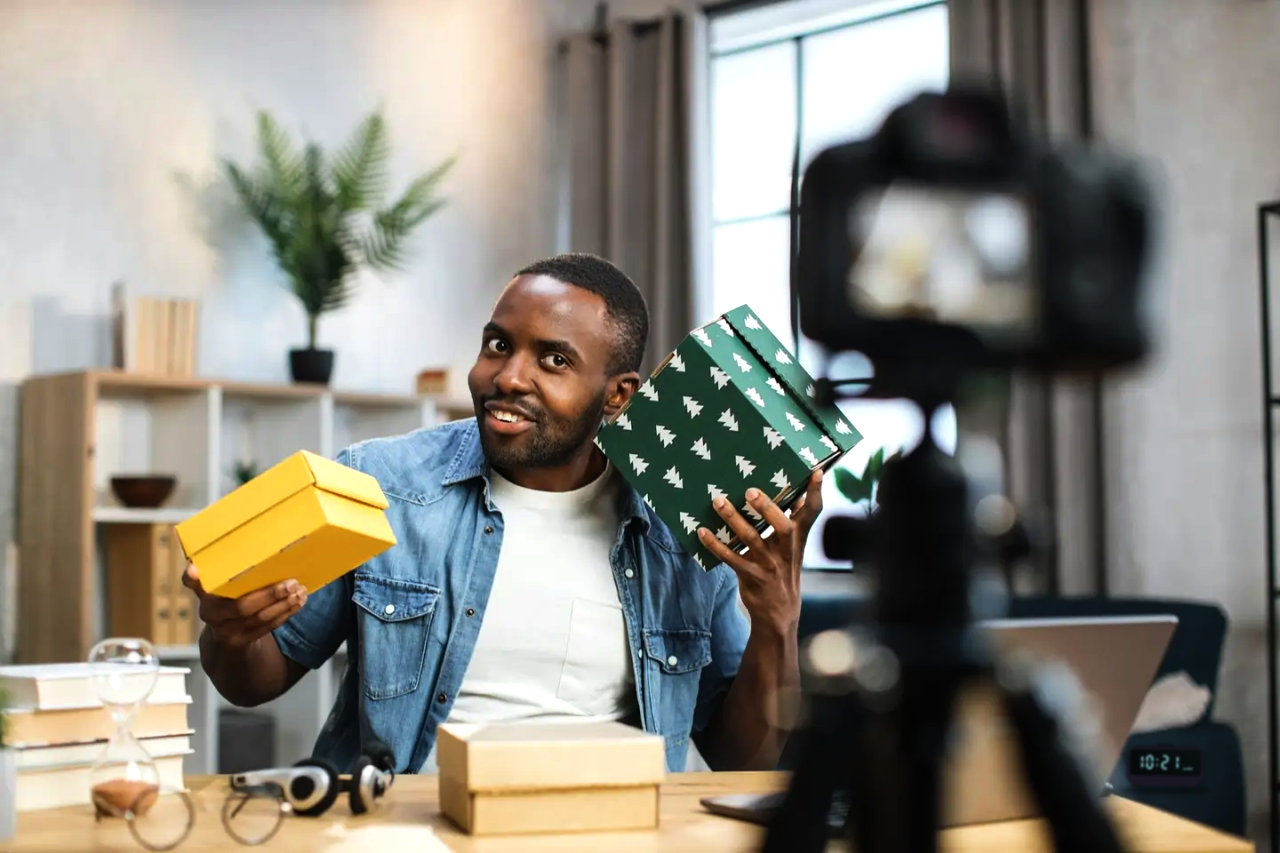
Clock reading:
{"hour": 10, "minute": 21}
